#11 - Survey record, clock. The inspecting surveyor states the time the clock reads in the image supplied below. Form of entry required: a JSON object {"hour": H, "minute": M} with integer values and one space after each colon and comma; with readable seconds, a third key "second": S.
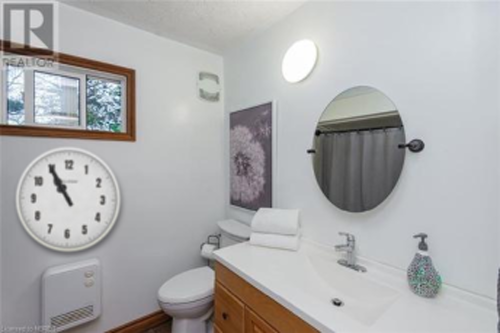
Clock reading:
{"hour": 10, "minute": 55}
